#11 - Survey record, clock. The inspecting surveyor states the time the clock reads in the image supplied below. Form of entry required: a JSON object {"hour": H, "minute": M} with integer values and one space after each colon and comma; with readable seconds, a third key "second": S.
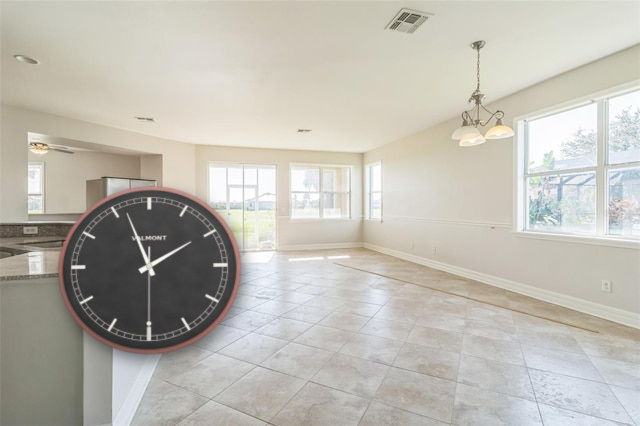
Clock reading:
{"hour": 1, "minute": 56, "second": 30}
